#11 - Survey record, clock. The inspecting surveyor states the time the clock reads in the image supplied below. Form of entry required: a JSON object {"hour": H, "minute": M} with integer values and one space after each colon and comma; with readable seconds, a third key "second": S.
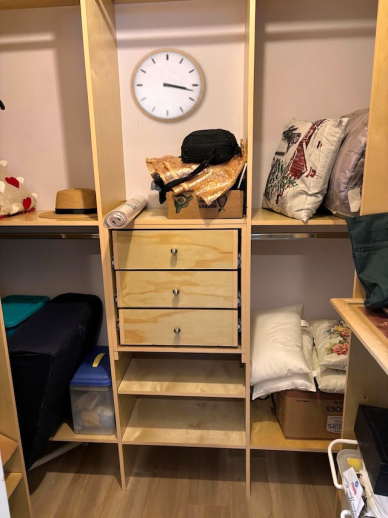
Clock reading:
{"hour": 3, "minute": 17}
